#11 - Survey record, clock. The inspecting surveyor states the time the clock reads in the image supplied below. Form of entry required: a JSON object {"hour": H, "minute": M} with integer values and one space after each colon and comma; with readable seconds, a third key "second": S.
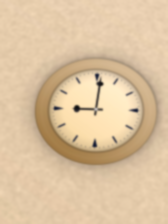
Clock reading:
{"hour": 9, "minute": 1}
